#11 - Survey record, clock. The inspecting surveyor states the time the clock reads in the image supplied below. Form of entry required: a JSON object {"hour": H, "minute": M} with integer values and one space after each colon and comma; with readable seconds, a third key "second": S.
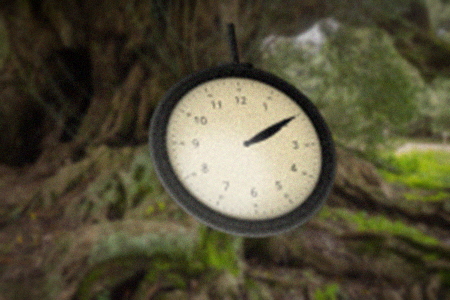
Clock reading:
{"hour": 2, "minute": 10}
